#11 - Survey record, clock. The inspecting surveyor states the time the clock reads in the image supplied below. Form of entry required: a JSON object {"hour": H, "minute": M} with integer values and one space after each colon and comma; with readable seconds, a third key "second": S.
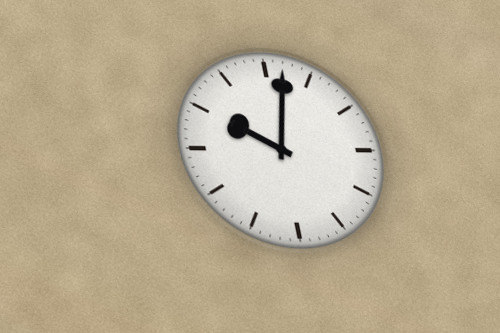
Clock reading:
{"hour": 10, "minute": 2}
